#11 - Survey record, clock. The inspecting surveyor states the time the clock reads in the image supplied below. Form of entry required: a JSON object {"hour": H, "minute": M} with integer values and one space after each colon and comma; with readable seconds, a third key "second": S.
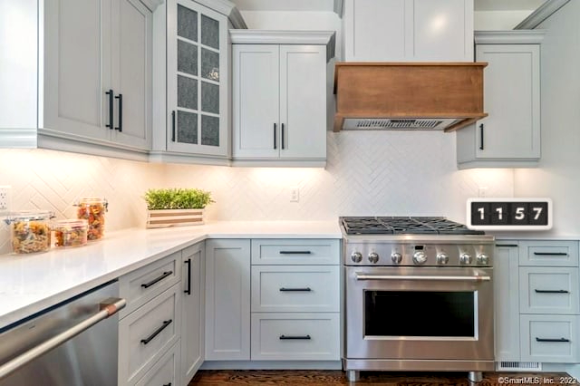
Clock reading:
{"hour": 11, "minute": 57}
